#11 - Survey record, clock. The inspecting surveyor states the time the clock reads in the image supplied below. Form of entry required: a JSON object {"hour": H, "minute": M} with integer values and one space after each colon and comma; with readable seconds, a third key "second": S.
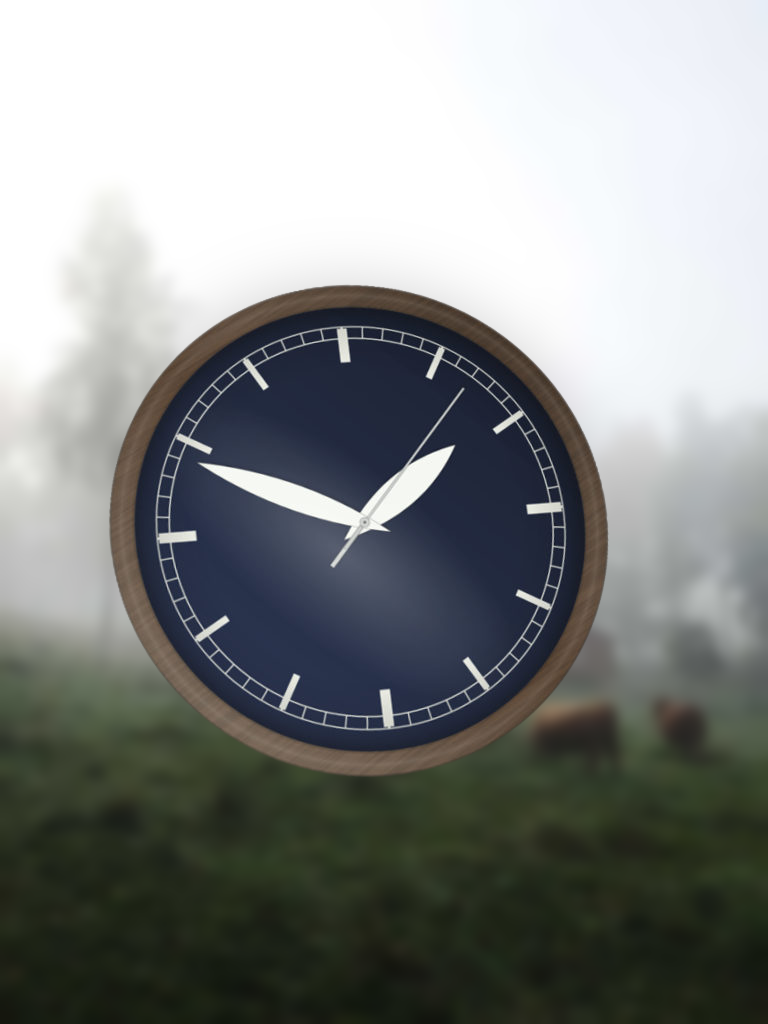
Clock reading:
{"hour": 1, "minute": 49, "second": 7}
